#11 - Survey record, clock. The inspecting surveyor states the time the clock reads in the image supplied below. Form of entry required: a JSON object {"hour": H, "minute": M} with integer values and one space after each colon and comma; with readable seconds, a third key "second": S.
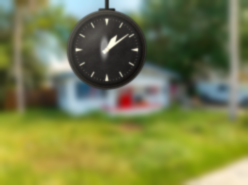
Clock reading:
{"hour": 1, "minute": 9}
